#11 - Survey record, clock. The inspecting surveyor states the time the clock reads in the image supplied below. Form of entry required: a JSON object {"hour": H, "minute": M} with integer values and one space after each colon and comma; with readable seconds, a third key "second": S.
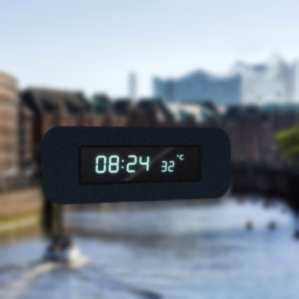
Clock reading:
{"hour": 8, "minute": 24}
